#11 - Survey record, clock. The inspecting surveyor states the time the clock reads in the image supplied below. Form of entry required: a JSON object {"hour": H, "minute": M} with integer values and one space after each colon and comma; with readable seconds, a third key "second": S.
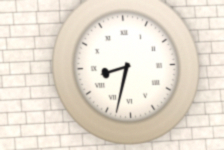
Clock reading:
{"hour": 8, "minute": 33}
